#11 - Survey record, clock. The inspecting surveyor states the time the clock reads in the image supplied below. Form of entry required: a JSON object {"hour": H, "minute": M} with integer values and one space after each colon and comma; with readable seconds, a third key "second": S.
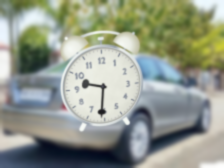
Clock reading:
{"hour": 9, "minute": 31}
